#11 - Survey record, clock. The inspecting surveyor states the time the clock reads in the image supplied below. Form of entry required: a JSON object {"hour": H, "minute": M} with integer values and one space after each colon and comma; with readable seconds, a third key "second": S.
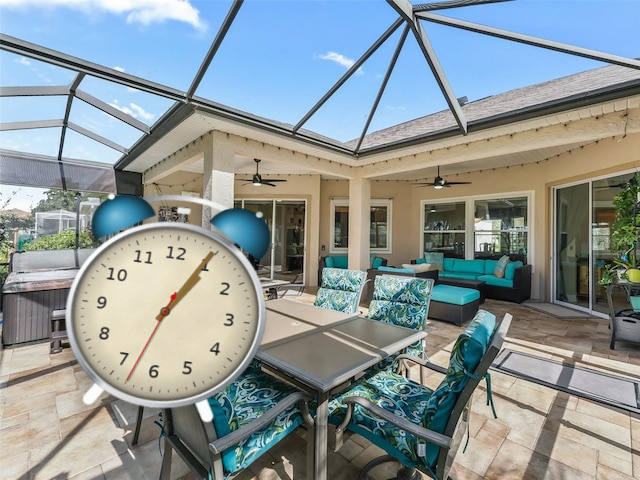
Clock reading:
{"hour": 1, "minute": 4, "second": 33}
